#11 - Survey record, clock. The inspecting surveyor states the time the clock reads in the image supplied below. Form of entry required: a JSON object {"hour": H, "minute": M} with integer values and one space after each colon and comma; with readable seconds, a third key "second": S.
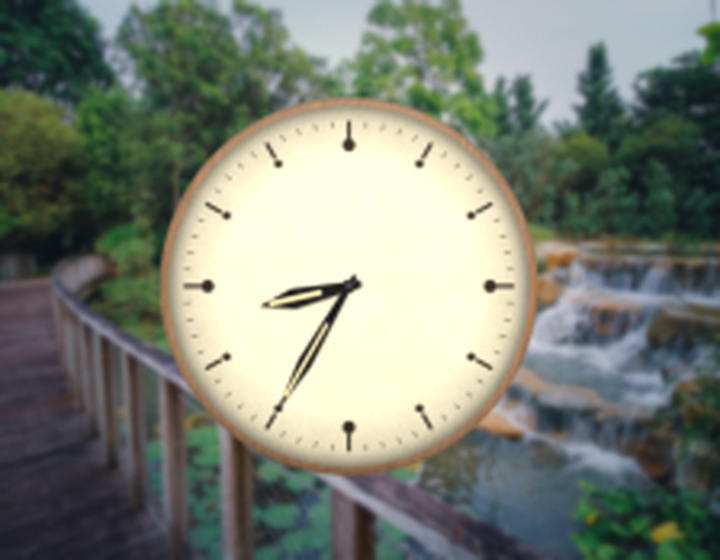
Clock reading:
{"hour": 8, "minute": 35}
